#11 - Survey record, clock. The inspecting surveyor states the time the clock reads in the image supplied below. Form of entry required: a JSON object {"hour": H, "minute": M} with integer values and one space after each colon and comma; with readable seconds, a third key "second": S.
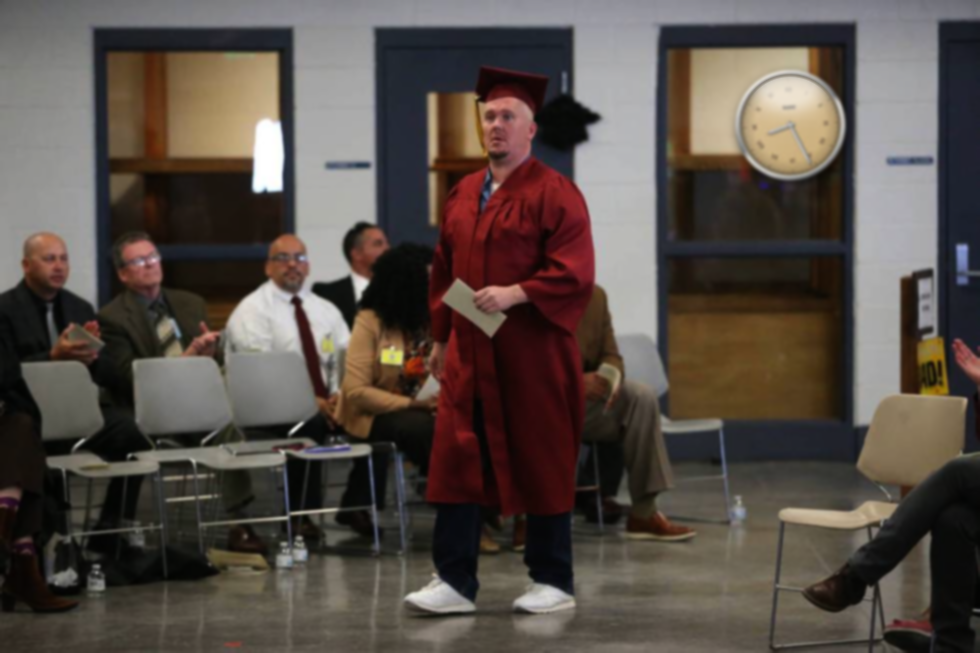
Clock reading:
{"hour": 8, "minute": 26}
